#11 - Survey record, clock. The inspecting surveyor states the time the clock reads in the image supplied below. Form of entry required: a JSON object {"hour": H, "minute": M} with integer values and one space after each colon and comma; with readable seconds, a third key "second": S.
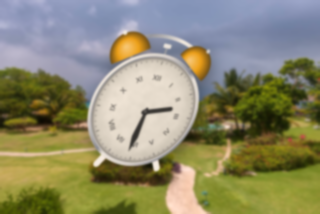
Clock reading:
{"hour": 2, "minute": 31}
